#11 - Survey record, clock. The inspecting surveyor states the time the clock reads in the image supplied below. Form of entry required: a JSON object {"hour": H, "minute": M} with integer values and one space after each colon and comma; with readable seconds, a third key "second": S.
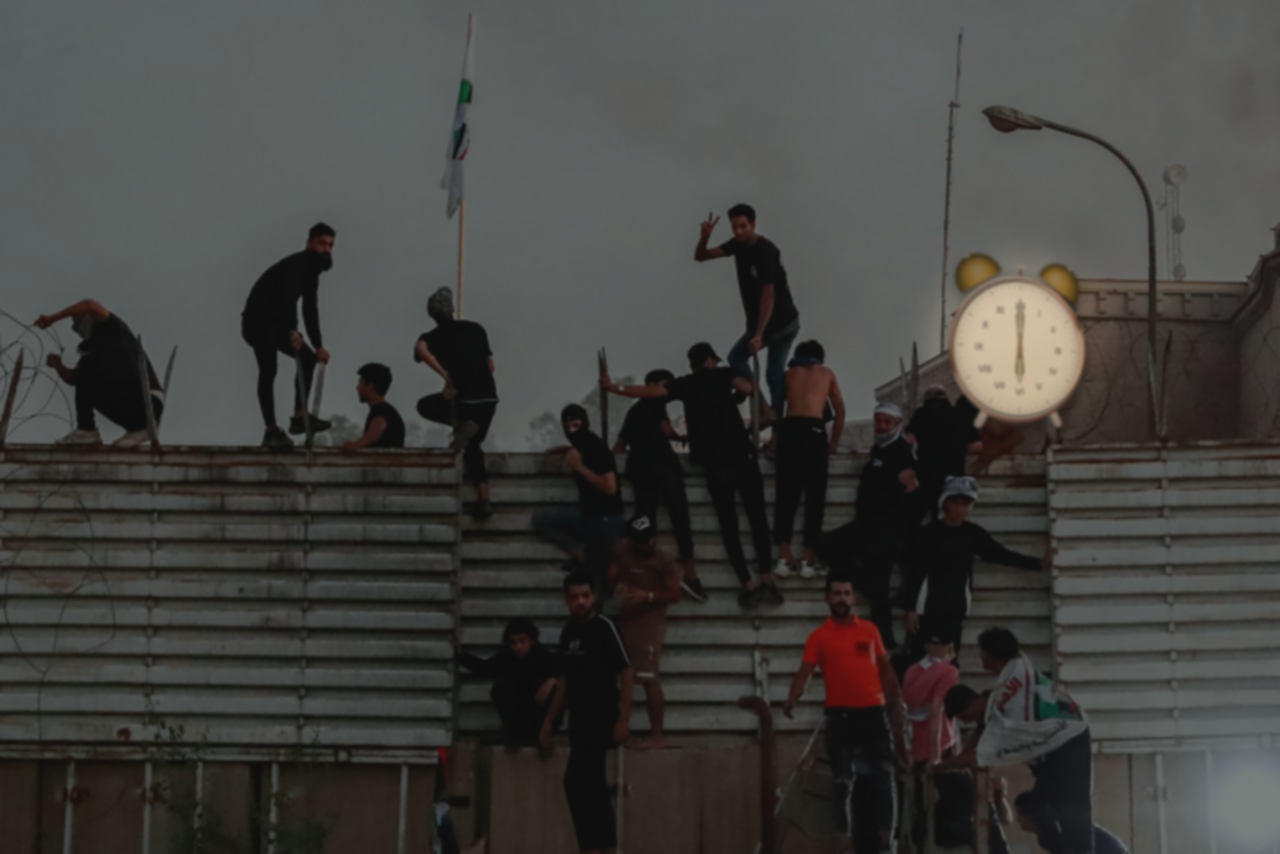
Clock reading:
{"hour": 6, "minute": 0}
